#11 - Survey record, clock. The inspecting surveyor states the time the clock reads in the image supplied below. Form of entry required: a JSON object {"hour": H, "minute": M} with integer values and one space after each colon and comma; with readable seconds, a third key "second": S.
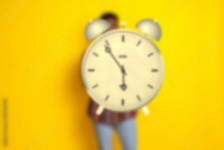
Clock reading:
{"hour": 5, "minute": 54}
